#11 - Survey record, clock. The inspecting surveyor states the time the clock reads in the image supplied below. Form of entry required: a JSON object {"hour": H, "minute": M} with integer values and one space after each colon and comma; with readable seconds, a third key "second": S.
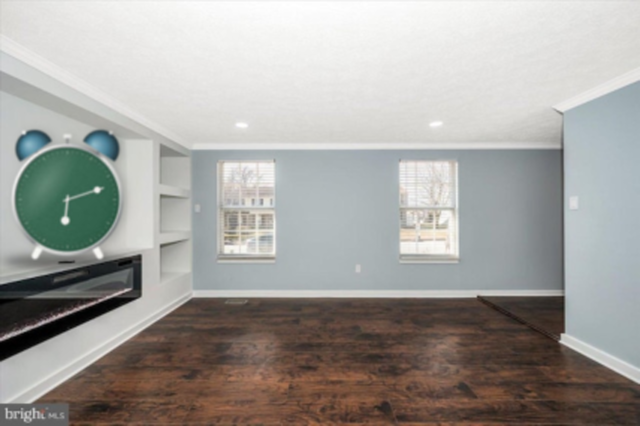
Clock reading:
{"hour": 6, "minute": 12}
